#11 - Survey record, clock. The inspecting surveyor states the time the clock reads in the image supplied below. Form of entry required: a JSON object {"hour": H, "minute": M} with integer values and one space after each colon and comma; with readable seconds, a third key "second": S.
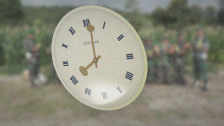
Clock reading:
{"hour": 8, "minute": 1}
